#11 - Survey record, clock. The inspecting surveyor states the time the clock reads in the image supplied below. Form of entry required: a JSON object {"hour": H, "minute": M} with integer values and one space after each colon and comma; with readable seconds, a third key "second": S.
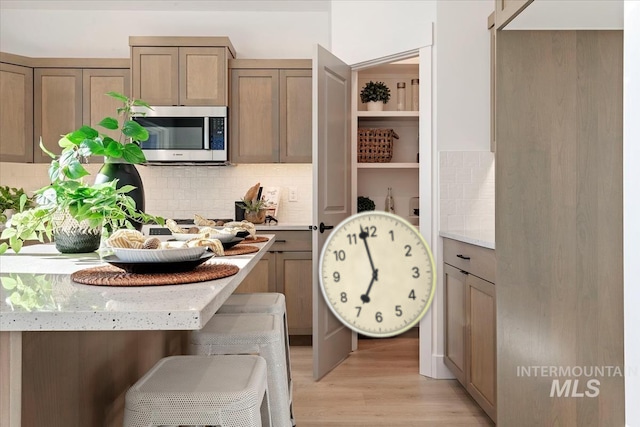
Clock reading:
{"hour": 6, "minute": 58}
